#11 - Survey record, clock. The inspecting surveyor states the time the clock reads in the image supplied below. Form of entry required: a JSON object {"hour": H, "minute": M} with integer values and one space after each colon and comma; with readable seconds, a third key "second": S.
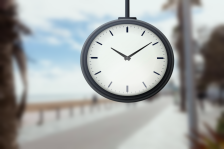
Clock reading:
{"hour": 10, "minute": 9}
